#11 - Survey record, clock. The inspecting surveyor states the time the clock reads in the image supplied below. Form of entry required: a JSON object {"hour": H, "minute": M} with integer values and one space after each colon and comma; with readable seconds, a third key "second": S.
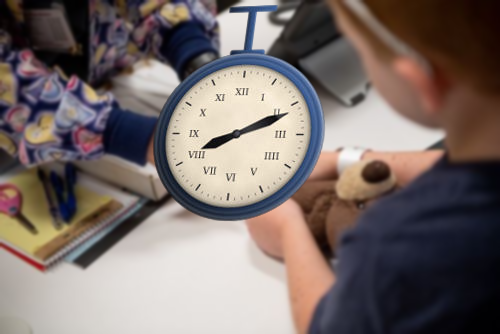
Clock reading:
{"hour": 8, "minute": 11}
